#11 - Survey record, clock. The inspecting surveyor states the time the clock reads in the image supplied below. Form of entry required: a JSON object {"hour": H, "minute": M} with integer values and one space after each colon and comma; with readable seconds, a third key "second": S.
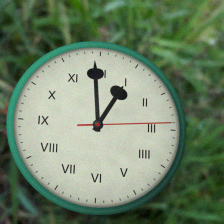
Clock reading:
{"hour": 12, "minute": 59, "second": 14}
